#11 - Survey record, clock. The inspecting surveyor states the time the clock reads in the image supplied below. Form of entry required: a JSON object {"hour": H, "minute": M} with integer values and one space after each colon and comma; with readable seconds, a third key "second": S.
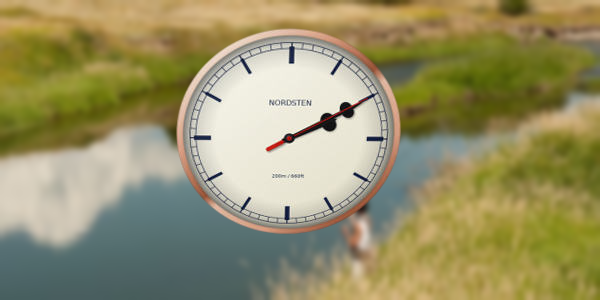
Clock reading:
{"hour": 2, "minute": 10, "second": 10}
